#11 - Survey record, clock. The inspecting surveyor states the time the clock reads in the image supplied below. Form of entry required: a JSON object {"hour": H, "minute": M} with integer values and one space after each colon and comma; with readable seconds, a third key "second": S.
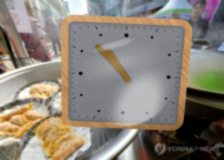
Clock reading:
{"hour": 10, "minute": 53}
